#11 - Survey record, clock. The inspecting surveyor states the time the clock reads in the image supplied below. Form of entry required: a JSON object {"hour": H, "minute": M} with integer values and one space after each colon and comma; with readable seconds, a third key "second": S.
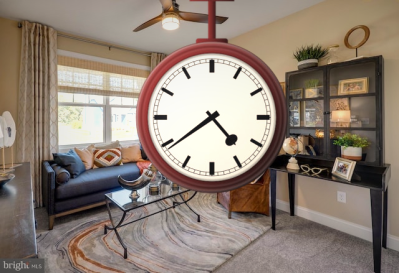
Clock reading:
{"hour": 4, "minute": 39}
